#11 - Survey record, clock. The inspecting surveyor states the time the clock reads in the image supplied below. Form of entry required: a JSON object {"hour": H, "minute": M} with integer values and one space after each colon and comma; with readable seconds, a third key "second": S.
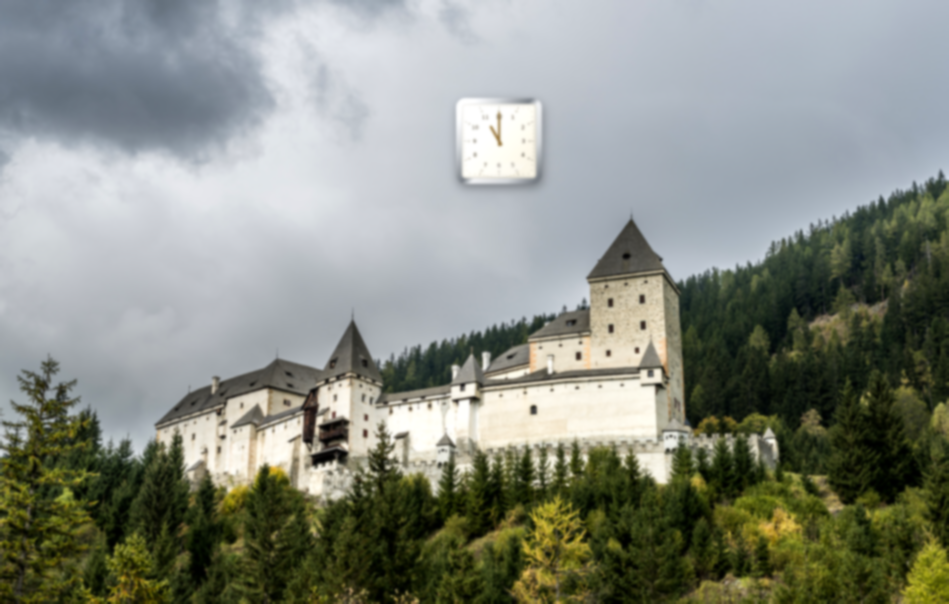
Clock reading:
{"hour": 11, "minute": 0}
